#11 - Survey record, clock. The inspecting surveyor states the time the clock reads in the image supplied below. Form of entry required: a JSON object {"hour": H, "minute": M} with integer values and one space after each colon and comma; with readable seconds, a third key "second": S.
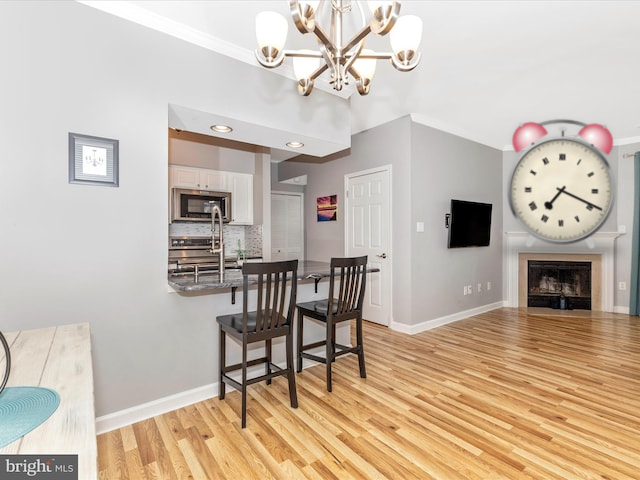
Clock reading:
{"hour": 7, "minute": 19}
